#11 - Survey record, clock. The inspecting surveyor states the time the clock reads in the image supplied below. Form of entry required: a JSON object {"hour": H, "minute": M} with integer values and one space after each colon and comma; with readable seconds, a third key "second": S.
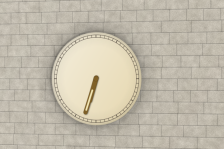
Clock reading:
{"hour": 6, "minute": 33}
